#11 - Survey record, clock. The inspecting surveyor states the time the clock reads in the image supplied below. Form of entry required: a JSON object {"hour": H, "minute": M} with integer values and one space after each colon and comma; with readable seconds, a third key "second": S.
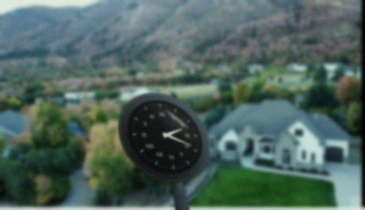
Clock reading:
{"hour": 2, "minute": 19}
